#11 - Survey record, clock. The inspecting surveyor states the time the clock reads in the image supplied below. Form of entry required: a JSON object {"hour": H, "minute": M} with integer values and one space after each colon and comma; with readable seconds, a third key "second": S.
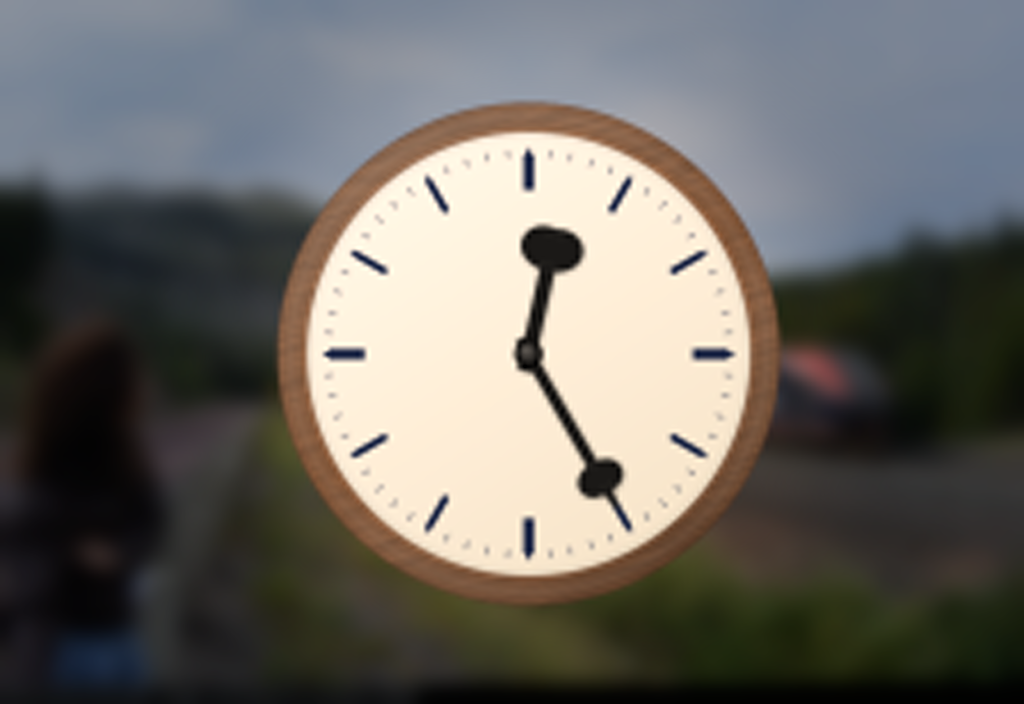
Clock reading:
{"hour": 12, "minute": 25}
